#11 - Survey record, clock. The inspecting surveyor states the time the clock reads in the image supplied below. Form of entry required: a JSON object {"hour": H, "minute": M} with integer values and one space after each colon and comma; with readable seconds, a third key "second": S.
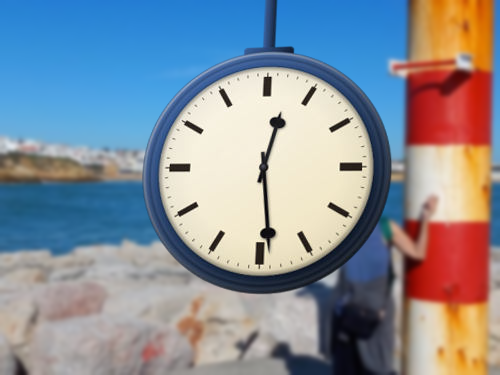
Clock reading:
{"hour": 12, "minute": 29}
